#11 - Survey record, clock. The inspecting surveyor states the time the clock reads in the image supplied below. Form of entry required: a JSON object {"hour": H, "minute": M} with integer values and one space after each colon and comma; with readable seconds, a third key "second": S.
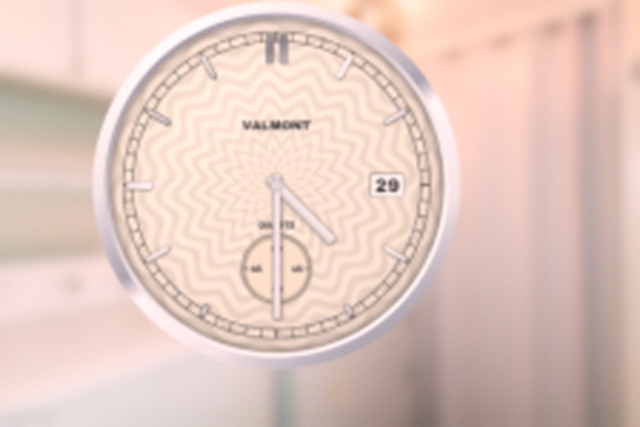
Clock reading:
{"hour": 4, "minute": 30}
